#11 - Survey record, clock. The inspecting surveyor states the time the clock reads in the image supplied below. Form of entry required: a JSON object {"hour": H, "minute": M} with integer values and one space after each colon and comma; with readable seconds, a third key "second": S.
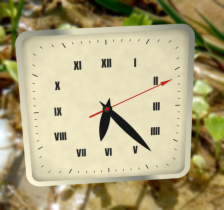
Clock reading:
{"hour": 6, "minute": 23, "second": 11}
